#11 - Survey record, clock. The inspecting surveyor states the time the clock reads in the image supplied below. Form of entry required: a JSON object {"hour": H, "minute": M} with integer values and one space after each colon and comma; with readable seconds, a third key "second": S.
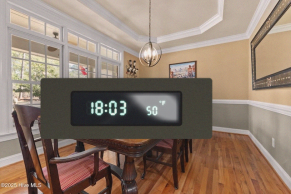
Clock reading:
{"hour": 18, "minute": 3}
